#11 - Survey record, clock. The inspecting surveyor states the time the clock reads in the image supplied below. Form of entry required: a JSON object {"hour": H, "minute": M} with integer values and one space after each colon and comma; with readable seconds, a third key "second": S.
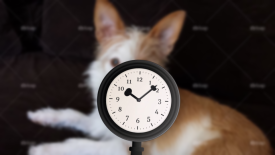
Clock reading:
{"hour": 10, "minute": 8}
